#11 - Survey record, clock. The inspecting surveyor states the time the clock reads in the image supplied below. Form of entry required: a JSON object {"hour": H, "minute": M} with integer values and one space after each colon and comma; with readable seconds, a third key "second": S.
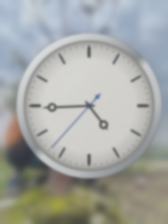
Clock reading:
{"hour": 4, "minute": 44, "second": 37}
